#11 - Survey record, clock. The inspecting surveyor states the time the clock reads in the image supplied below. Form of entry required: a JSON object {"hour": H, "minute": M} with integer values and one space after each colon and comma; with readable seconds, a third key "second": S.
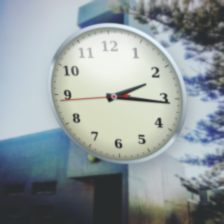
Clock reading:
{"hour": 2, "minute": 15, "second": 44}
